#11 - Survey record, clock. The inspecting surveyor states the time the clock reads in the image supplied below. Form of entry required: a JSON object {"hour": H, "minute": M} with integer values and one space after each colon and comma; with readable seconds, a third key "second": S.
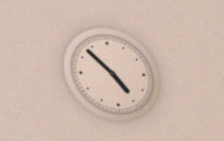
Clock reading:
{"hour": 4, "minute": 53}
